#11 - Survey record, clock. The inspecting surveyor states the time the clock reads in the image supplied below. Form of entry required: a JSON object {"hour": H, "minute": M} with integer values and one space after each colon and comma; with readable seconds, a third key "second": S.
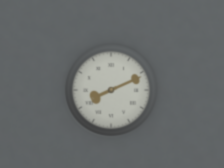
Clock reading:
{"hour": 8, "minute": 11}
